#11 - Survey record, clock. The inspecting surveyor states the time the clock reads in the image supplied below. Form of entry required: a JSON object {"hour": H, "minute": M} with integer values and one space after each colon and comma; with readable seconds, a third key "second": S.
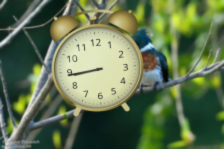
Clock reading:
{"hour": 8, "minute": 44}
